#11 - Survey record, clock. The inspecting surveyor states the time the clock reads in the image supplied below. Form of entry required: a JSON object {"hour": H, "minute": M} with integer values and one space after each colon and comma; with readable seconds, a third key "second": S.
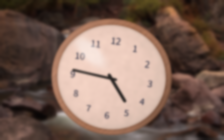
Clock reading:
{"hour": 4, "minute": 46}
